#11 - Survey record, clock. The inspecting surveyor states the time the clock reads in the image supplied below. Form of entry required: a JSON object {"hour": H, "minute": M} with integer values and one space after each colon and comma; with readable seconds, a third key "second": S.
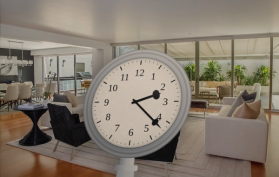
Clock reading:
{"hour": 2, "minute": 22}
